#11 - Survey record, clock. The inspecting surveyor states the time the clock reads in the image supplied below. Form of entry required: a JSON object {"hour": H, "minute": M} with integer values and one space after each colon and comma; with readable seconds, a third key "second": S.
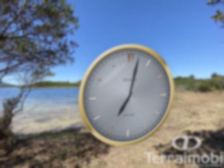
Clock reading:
{"hour": 7, "minute": 2}
